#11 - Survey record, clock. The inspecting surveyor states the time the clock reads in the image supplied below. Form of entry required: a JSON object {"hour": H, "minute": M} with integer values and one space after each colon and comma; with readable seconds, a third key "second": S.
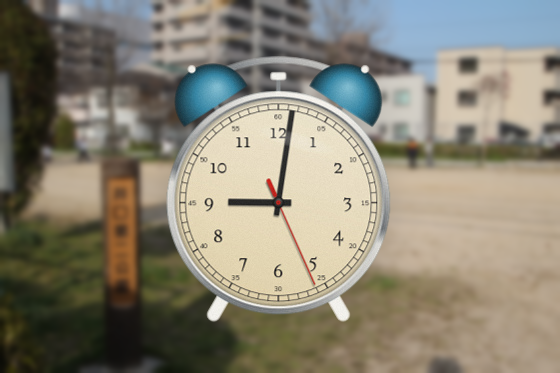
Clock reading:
{"hour": 9, "minute": 1, "second": 26}
